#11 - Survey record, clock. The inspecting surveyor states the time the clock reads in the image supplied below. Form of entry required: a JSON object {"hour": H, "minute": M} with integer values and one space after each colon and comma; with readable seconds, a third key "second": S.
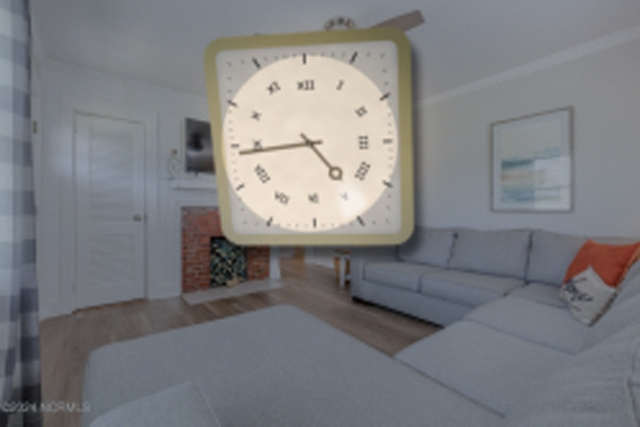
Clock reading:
{"hour": 4, "minute": 44}
